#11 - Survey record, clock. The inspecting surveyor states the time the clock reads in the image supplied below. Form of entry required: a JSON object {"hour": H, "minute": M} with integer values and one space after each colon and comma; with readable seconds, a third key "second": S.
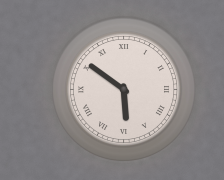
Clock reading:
{"hour": 5, "minute": 51}
